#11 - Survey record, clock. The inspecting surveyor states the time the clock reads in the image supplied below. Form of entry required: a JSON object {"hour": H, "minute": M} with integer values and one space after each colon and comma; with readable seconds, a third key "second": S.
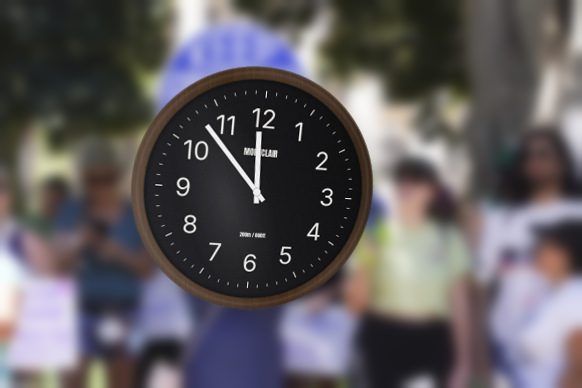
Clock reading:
{"hour": 11, "minute": 53}
